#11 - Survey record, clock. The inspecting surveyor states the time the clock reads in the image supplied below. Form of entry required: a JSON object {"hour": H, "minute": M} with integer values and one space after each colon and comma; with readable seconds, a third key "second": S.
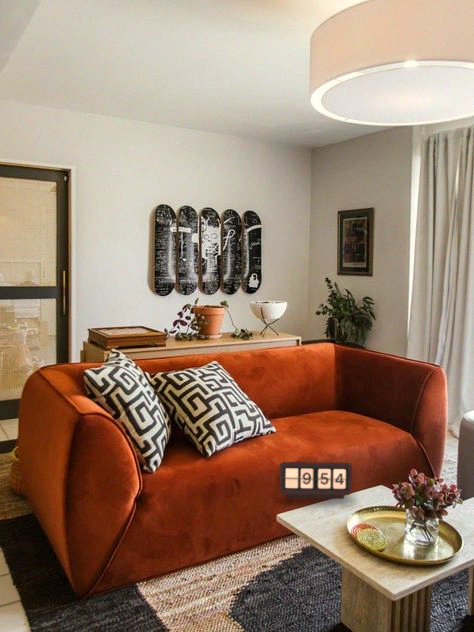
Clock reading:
{"hour": 9, "minute": 54}
